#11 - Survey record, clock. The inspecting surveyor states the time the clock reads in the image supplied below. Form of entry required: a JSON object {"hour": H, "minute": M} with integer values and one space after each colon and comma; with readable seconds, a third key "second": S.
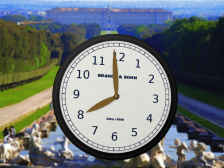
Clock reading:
{"hour": 7, "minute": 59}
